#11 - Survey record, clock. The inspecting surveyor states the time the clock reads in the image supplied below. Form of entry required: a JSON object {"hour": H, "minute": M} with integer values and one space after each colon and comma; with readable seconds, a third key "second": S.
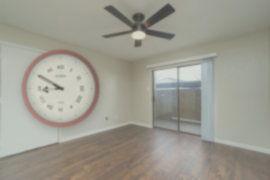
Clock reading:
{"hour": 8, "minute": 50}
